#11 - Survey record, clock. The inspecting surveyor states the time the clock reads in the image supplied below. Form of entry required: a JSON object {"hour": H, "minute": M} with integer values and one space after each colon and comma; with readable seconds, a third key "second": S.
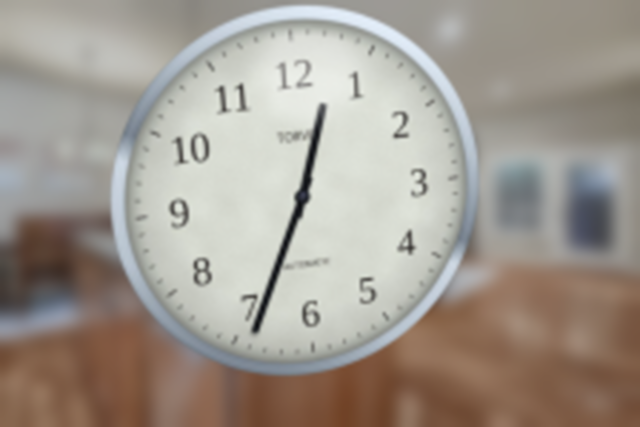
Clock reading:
{"hour": 12, "minute": 34}
